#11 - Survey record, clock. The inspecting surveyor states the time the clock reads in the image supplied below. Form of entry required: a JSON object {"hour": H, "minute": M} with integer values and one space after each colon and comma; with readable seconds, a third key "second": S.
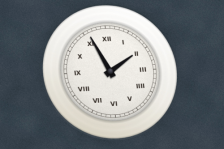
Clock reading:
{"hour": 1, "minute": 56}
